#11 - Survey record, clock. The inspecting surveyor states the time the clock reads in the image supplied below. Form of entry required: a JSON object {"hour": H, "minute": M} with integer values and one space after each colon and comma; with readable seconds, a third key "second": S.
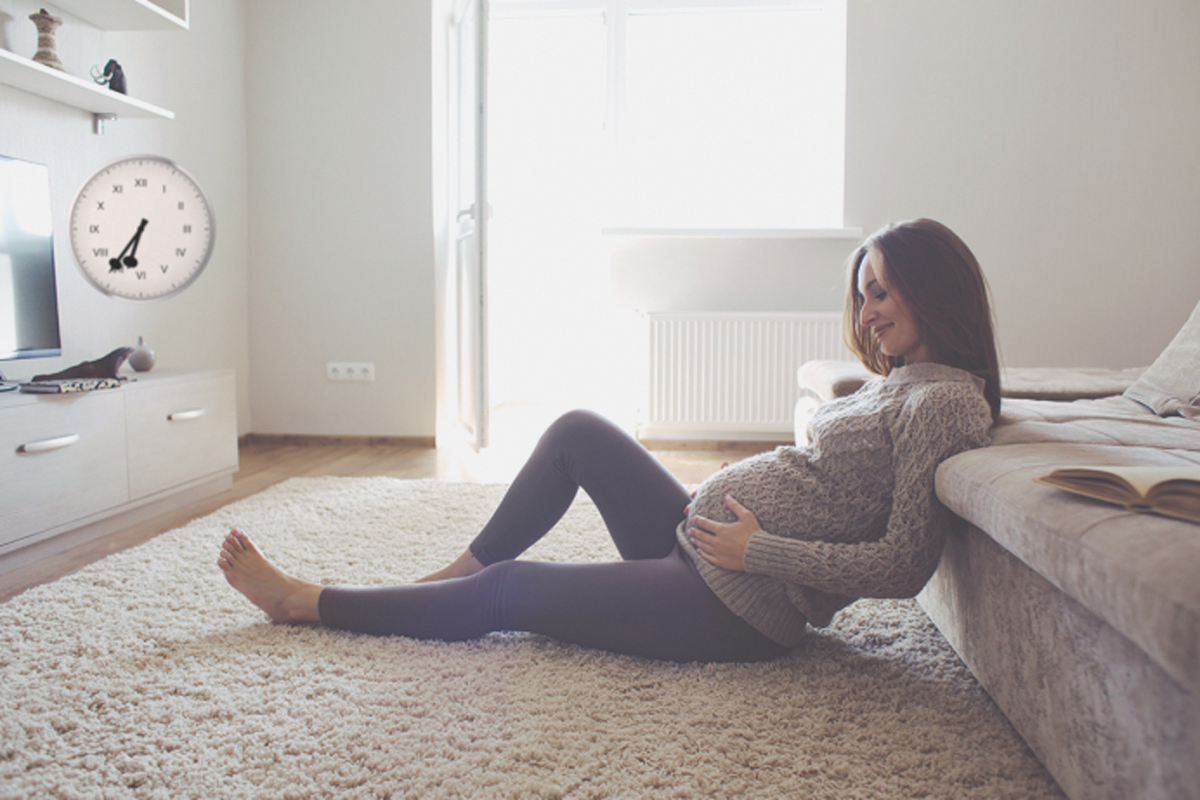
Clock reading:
{"hour": 6, "minute": 36}
